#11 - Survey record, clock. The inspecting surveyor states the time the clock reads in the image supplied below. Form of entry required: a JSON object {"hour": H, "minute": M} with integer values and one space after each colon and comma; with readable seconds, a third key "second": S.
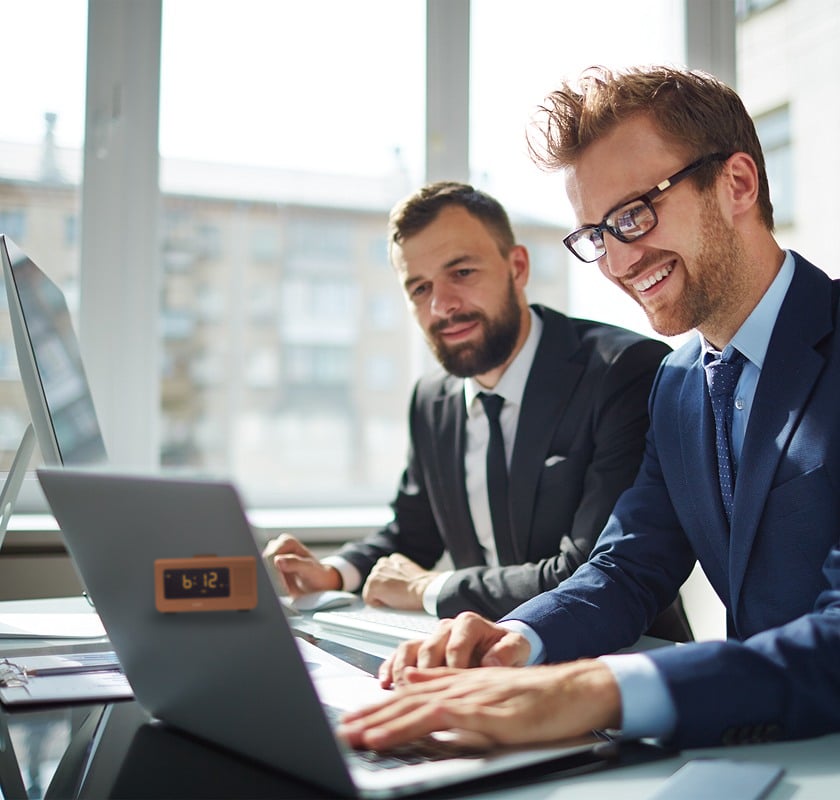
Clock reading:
{"hour": 6, "minute": 12}
